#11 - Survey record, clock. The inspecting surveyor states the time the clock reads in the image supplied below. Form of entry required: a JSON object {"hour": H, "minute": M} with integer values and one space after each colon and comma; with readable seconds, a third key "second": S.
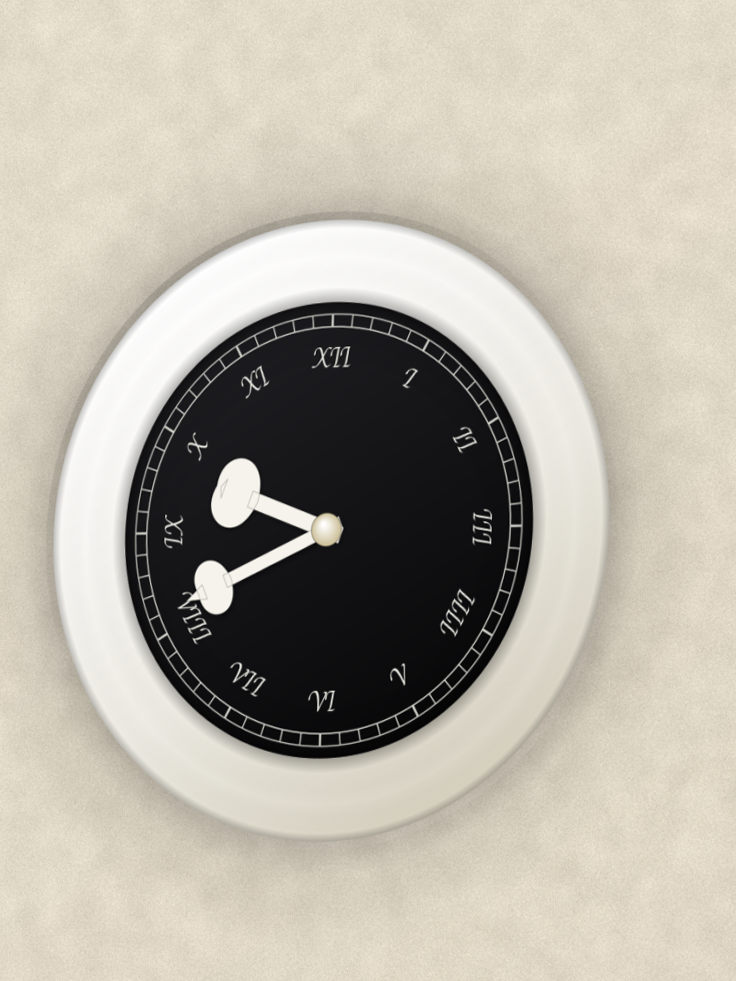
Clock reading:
{"hour": 9, "minute": 41}
